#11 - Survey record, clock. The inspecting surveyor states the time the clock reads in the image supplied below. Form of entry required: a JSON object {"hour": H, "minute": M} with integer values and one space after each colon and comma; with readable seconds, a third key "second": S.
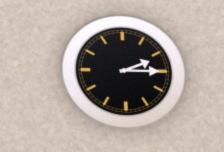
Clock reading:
{"hour": 2, "minute": 15}
